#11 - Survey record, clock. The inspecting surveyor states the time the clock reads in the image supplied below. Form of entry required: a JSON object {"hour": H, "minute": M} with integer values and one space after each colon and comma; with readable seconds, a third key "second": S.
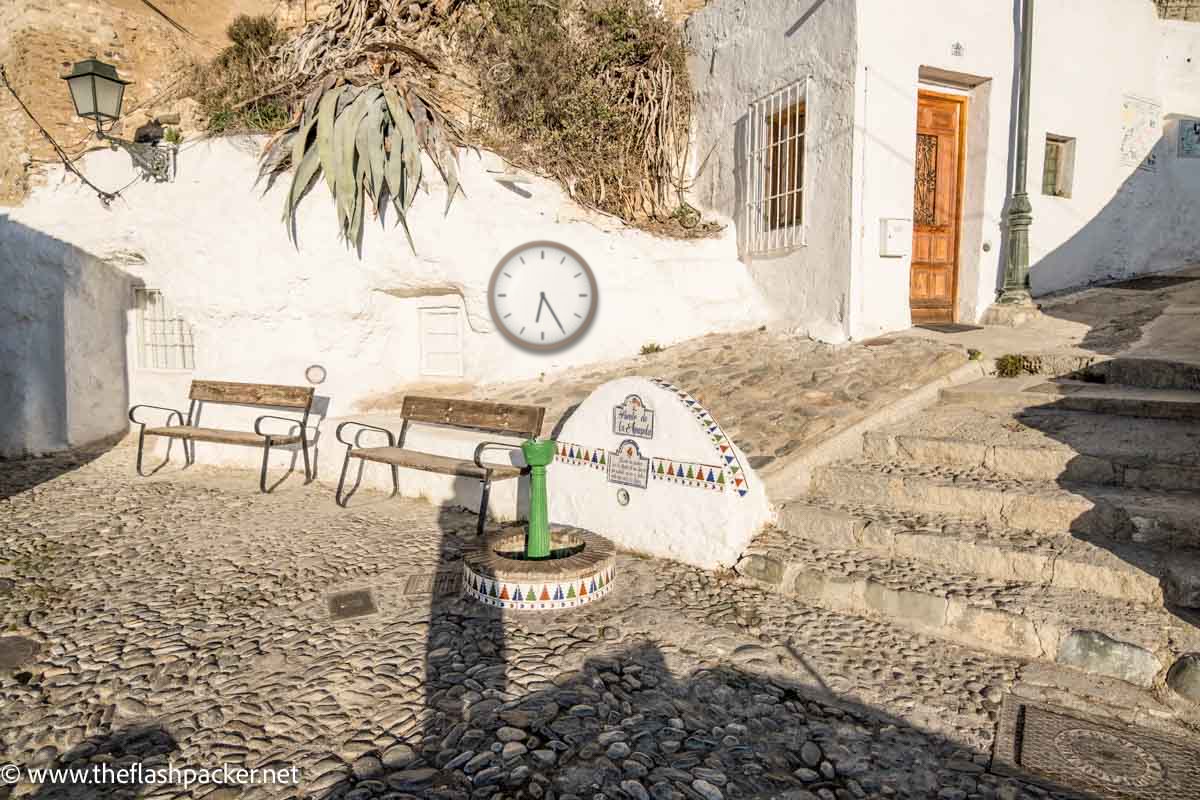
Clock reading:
{"hour": 6, "minute": 25}
